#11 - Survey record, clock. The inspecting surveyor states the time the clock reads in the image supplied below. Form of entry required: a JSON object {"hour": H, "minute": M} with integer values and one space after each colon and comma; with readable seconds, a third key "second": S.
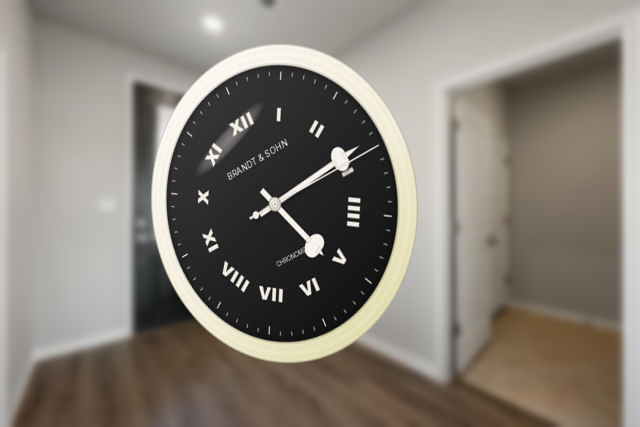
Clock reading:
{"hour": 5, "minute": 14, "second": 15}
